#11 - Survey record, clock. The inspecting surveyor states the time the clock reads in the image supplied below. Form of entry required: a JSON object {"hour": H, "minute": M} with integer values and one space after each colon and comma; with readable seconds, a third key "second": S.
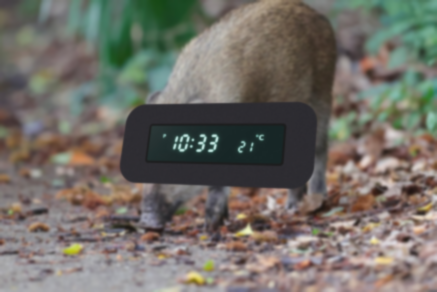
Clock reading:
{"hour": 10, "minute": 33}
